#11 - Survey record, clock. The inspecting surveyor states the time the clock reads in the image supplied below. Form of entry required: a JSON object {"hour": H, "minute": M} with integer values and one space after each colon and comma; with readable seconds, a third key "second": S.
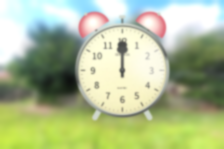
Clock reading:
{"hour": 12, "minute": 0}
